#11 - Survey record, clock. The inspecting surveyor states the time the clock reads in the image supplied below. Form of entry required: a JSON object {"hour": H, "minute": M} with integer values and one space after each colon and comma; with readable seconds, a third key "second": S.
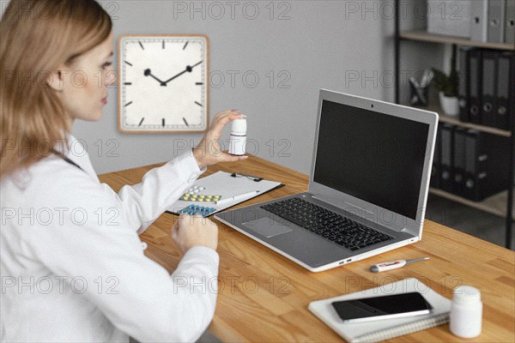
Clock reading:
{"hour": 10, "minute": 10}
